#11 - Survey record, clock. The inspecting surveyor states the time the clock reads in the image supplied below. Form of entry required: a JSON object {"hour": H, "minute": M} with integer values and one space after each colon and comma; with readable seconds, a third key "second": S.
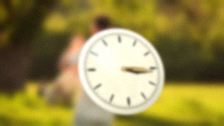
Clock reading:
{"hour": 3, "minute": 16}
